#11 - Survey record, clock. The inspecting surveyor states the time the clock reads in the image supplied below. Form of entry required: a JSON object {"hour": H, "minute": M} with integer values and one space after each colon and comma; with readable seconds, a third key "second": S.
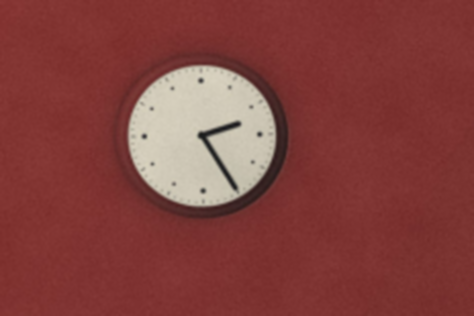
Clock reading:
{"hour": 2, "minute": 25}
